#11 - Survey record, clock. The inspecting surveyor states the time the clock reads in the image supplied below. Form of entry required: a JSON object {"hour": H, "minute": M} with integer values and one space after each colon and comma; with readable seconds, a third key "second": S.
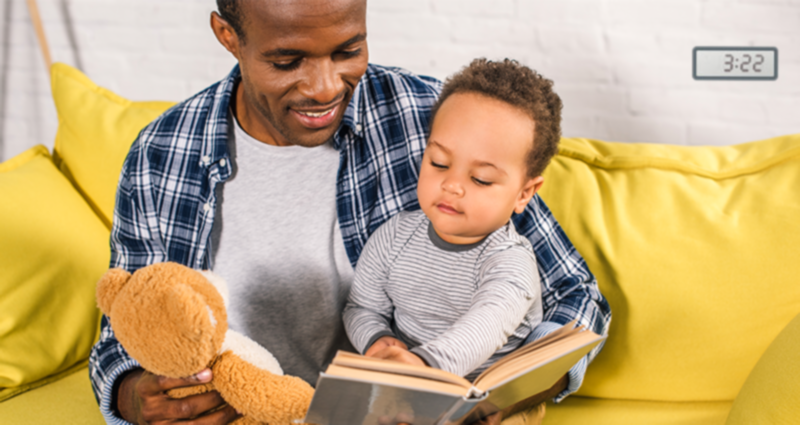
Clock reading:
{"hour": 3, "minute": 22}
